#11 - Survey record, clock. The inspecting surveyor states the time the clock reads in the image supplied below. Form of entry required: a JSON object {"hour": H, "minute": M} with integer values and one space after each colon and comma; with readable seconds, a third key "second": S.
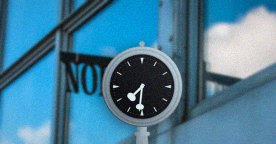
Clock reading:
{"hour": 7, "minute": 31}
